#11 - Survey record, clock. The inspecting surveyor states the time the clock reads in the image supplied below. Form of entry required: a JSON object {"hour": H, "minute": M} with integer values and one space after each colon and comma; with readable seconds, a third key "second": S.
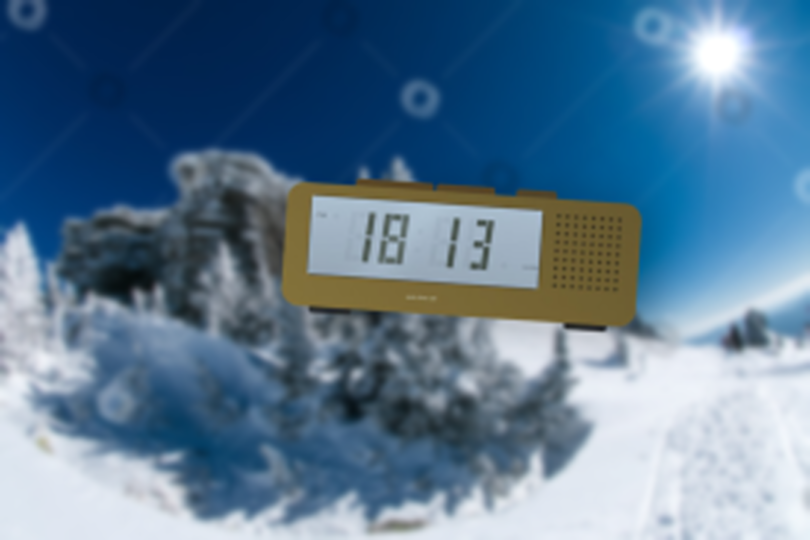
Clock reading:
{"hour": 18, "minute": 13}
